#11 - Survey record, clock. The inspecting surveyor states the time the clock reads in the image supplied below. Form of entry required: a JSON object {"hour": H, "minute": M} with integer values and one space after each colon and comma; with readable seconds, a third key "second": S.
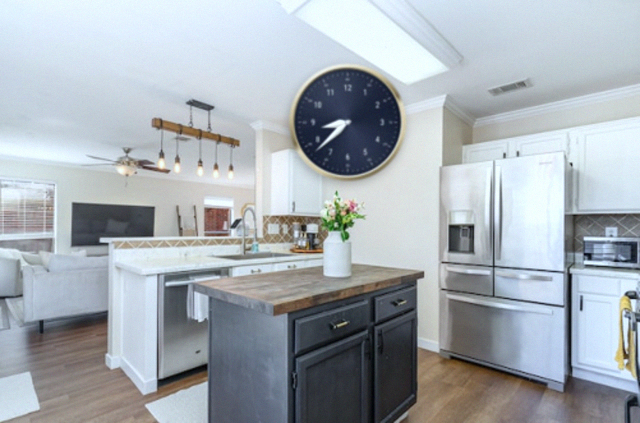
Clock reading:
{"hour": 8, "minute": 38}
